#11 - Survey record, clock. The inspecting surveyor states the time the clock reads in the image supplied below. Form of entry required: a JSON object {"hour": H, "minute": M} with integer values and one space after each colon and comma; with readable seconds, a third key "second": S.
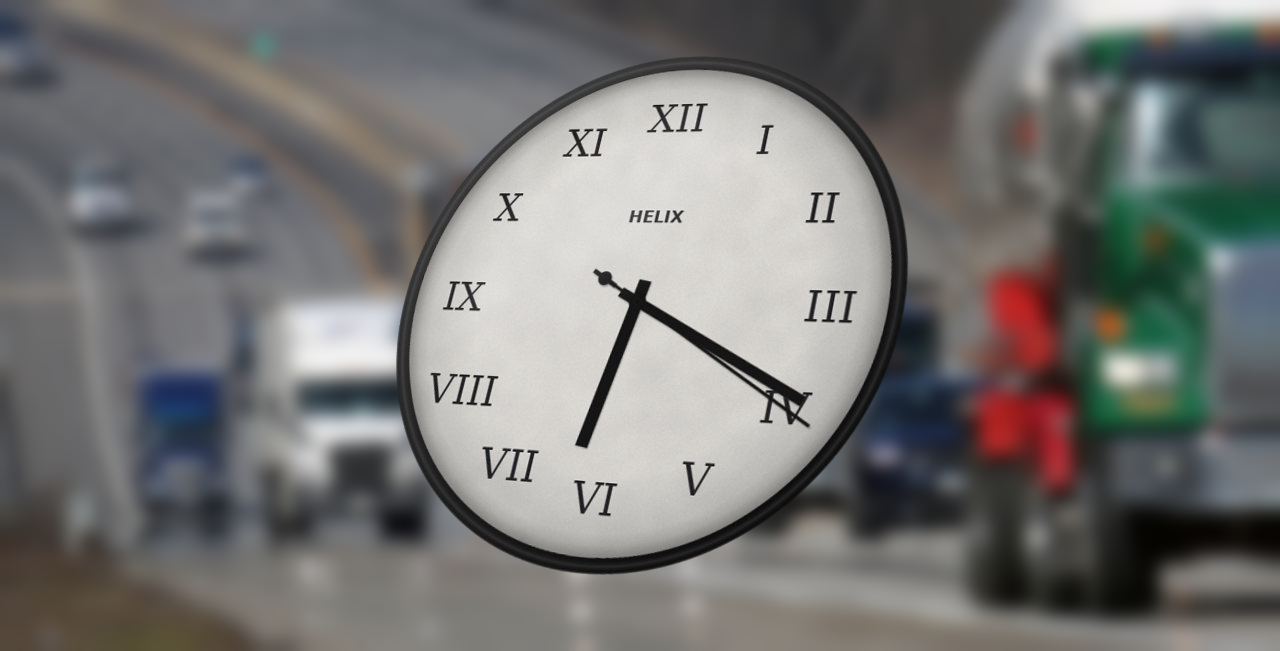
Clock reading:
{"hour": 6, "minute": 19, "second": 20}
